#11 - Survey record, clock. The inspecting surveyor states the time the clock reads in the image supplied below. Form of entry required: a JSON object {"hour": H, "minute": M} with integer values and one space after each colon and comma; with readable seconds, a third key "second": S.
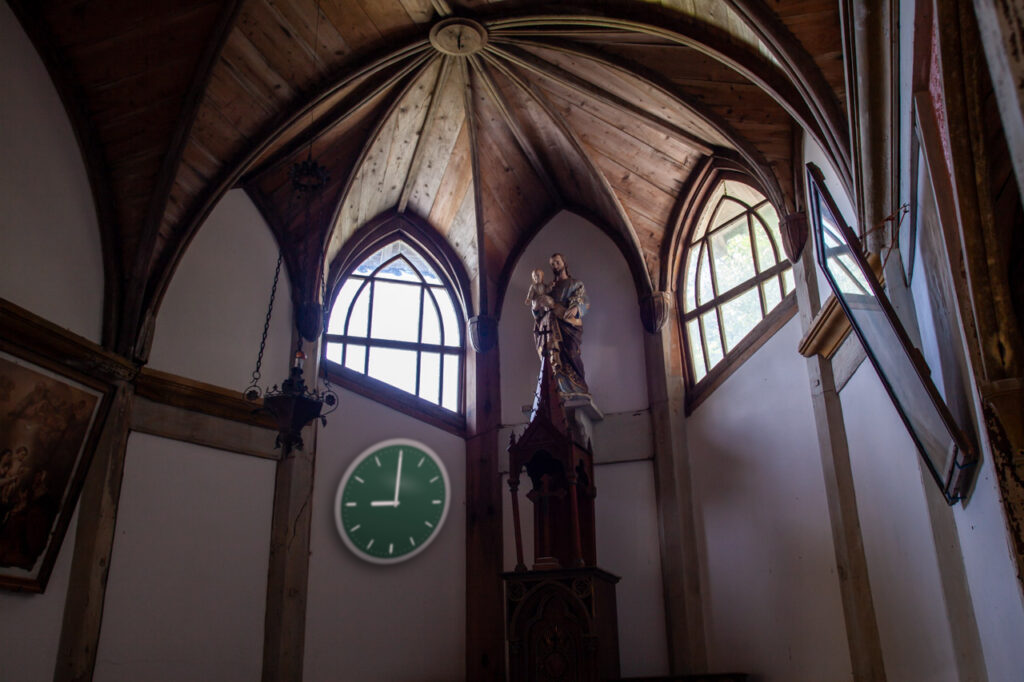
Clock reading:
{"hour": 9, "minute": 0}
